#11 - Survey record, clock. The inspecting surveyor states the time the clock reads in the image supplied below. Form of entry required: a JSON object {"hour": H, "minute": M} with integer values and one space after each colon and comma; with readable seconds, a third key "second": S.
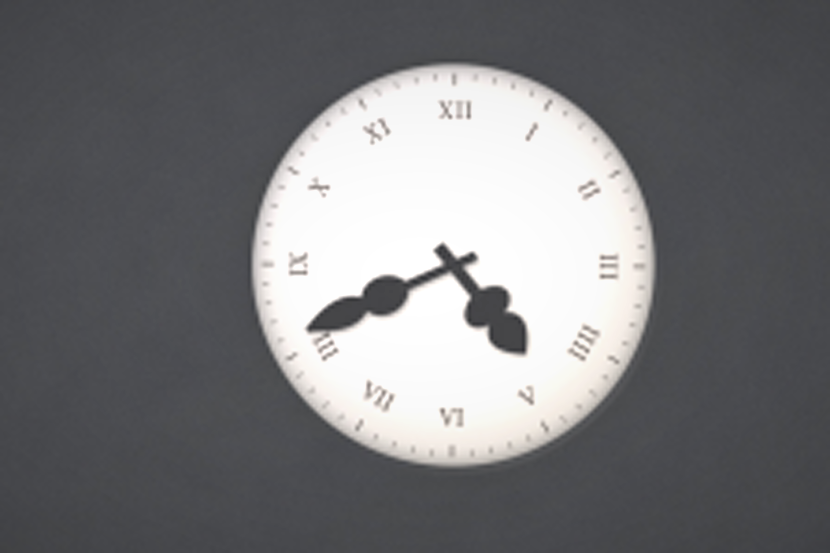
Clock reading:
{"hour": 4, "minute": 41}
